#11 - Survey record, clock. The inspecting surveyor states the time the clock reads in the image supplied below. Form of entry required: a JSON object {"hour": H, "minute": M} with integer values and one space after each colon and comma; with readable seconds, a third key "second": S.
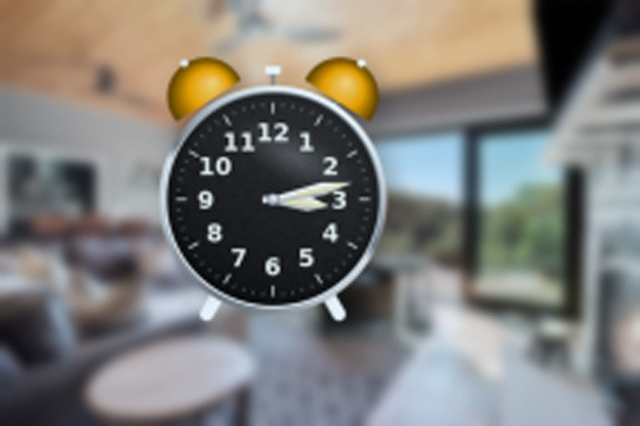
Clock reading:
{"hour": 3, "minute": 13}
